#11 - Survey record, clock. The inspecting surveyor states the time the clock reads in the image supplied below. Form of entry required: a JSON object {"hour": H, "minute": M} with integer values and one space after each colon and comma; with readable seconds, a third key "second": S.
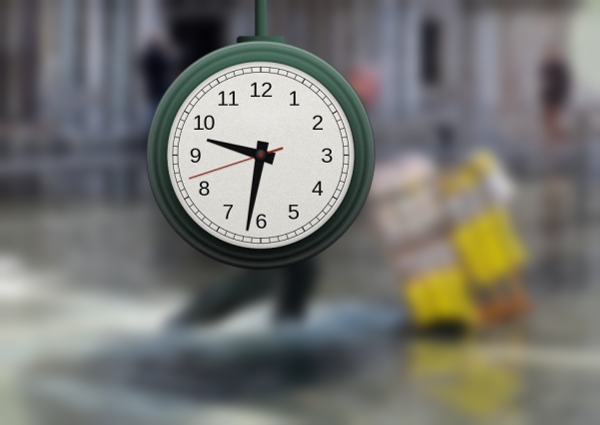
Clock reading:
{"hour": 9, "minute": 31, "second": 42}
